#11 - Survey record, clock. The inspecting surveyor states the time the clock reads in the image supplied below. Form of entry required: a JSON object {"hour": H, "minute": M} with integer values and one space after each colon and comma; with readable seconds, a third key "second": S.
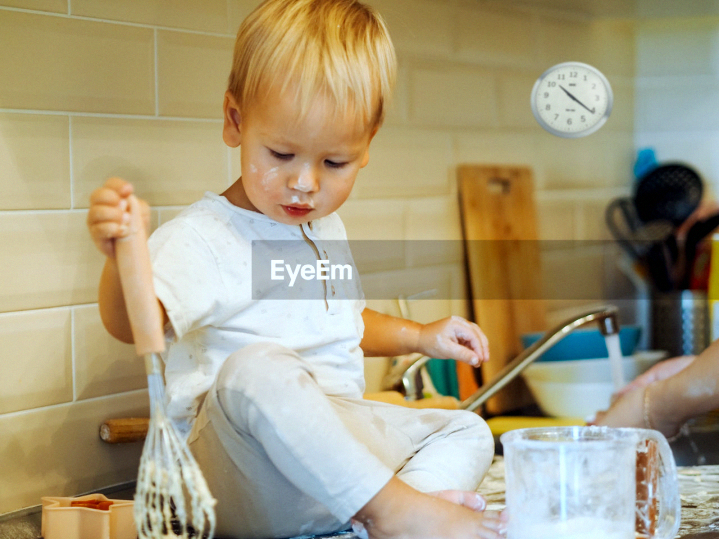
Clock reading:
{"hour": 10, "minute": 21}
